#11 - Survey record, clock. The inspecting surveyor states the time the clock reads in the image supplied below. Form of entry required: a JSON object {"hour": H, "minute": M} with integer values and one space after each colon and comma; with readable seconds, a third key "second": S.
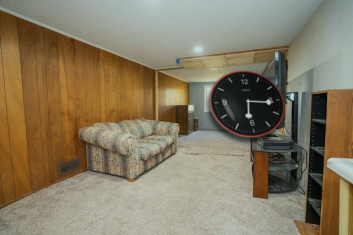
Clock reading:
{"hour": 6, "minute": 16}
